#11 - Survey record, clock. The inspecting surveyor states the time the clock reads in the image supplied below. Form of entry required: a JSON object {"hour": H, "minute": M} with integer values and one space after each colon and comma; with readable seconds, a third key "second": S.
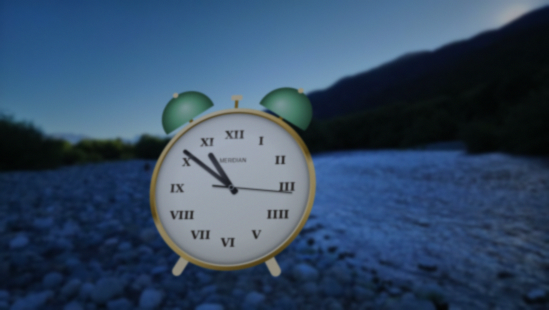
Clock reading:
{"hour": 10, "minute": 51, "second": 16}
